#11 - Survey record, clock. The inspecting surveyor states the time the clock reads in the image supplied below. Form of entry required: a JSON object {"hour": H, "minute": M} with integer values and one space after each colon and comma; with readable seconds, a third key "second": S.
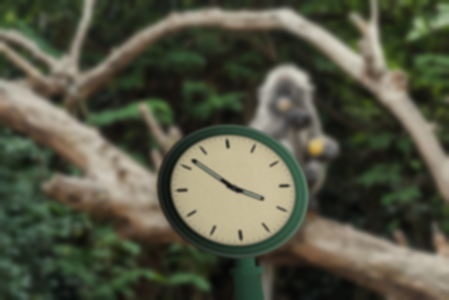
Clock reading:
{"hour": 3, "minute": 52}
